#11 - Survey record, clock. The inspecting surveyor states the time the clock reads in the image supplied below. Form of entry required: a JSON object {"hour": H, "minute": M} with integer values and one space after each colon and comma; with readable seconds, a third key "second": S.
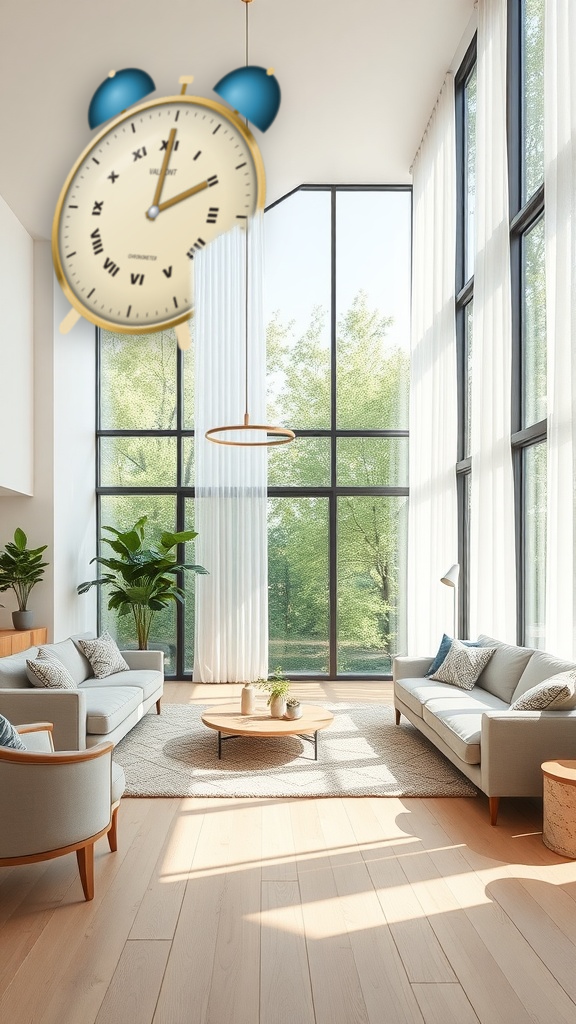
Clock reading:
{"hour": 2, "minute": 0}
